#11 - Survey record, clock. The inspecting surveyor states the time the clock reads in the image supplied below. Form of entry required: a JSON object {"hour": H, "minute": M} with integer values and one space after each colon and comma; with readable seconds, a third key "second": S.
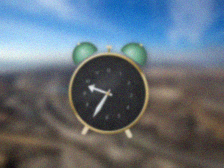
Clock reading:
{"hour": 9, "minute": 35}
